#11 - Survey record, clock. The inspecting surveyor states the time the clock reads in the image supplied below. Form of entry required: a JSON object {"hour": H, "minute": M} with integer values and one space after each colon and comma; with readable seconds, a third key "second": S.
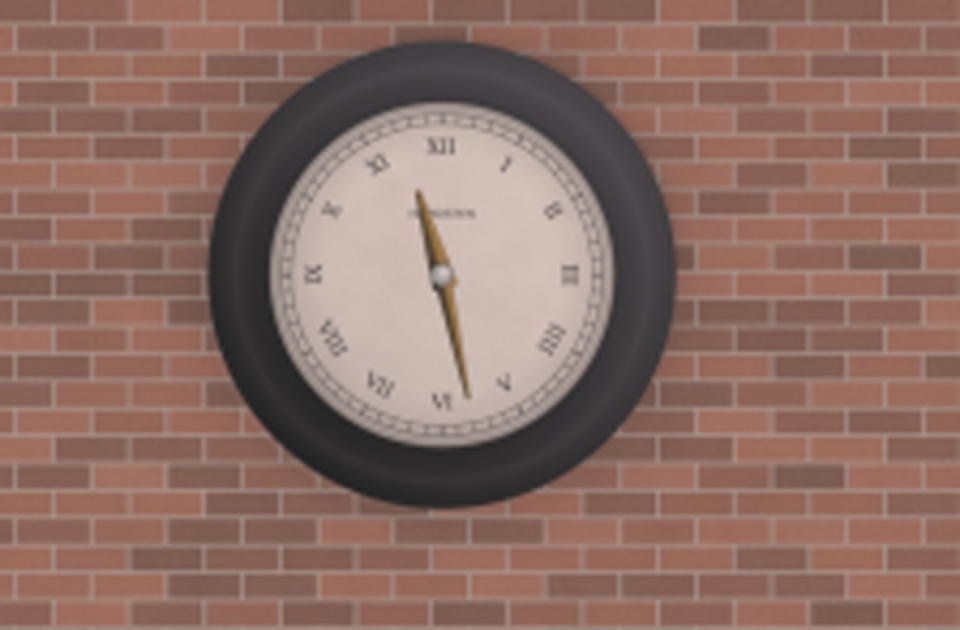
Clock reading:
{"hour": 11, "minute": 28}
